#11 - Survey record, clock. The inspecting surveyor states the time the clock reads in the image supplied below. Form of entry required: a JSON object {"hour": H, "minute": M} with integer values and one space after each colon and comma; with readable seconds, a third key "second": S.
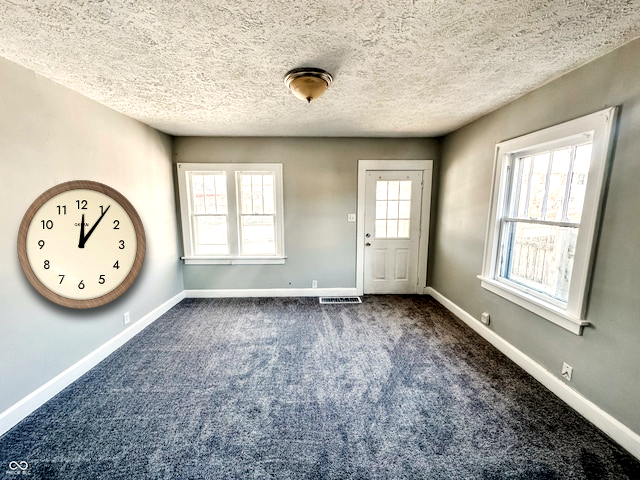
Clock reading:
{"hour": 12, "minute": 6}
